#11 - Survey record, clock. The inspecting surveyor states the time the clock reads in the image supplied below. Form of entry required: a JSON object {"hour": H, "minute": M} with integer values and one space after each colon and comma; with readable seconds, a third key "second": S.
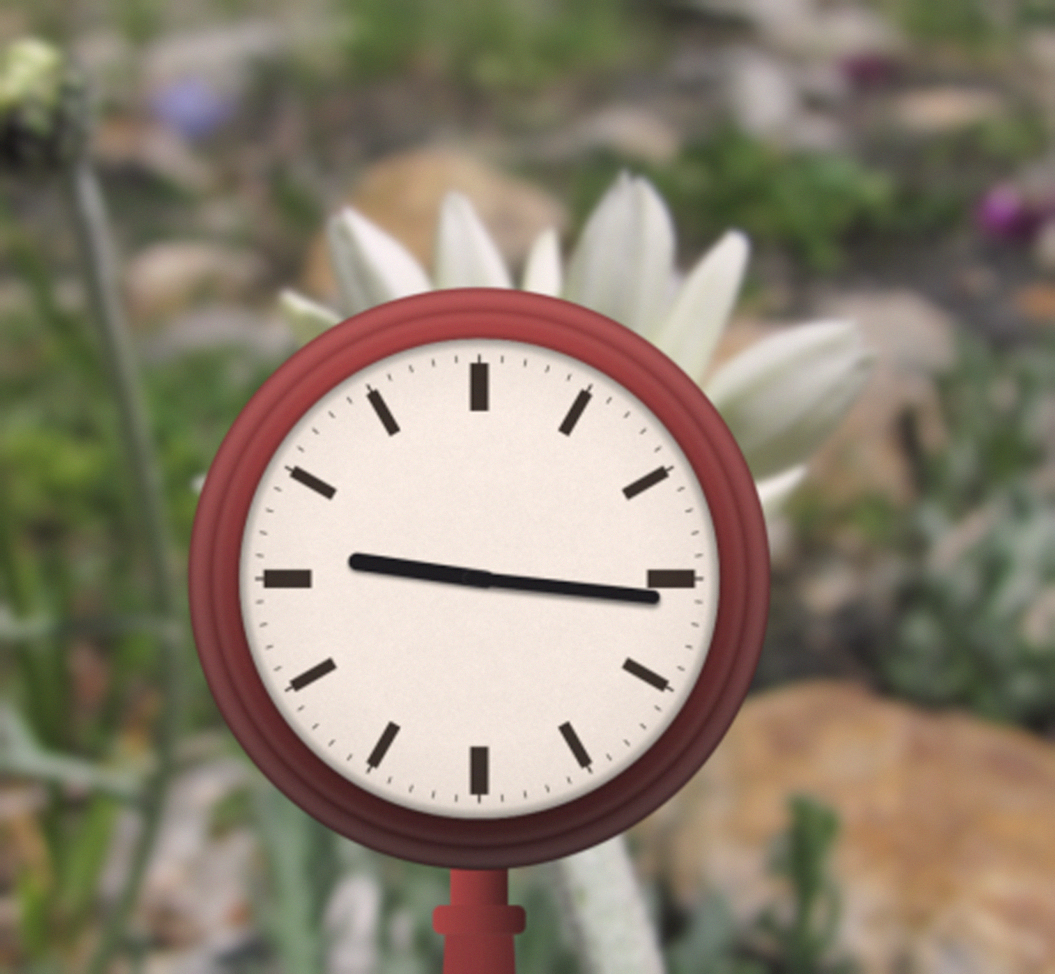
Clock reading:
{"hour": 9, "minute": 16}
